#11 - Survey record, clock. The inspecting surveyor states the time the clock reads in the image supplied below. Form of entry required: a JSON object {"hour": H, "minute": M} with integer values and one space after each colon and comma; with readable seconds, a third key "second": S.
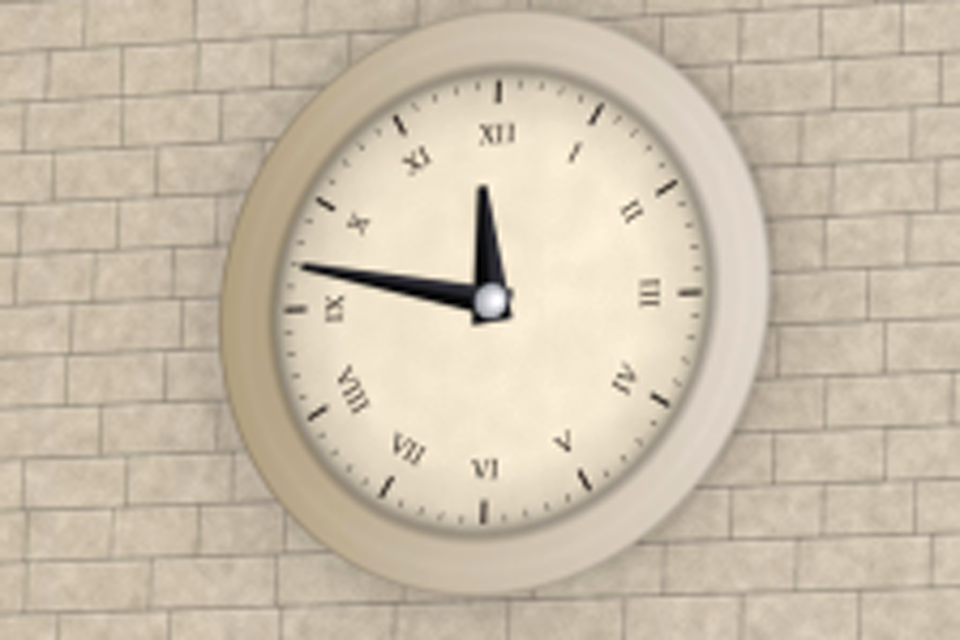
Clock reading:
{"hour": 11, "minute": 47}
